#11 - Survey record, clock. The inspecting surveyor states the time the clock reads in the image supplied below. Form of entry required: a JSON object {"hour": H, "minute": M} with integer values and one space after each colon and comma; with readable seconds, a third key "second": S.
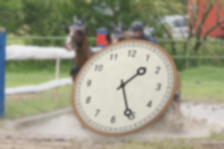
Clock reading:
{"hour": 1, "minute": 26}
